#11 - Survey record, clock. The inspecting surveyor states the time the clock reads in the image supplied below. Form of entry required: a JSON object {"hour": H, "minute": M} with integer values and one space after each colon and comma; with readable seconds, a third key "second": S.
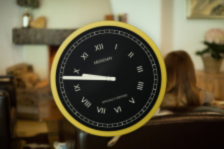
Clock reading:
{"hour": 9, "minute": 48}
